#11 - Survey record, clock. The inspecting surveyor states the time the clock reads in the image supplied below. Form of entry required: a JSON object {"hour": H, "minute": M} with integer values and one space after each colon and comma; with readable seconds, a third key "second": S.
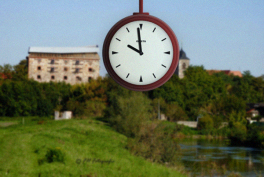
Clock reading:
{"hour": 9, "minute": 59}
